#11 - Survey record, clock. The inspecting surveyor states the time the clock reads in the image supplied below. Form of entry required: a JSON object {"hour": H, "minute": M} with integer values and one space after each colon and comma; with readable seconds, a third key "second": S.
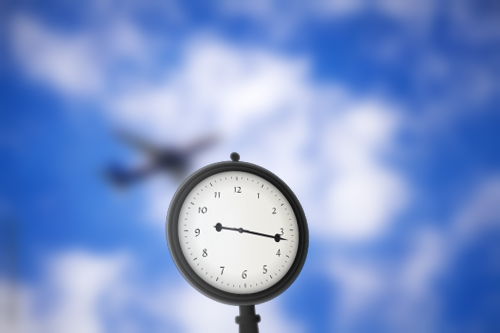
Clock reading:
{"hour": 9, "minute": 17}
